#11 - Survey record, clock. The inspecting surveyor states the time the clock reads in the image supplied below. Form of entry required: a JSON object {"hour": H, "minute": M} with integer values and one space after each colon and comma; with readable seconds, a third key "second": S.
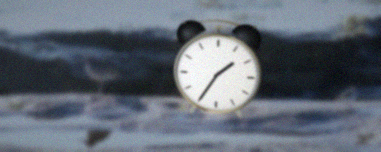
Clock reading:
{"hour": 1, "minute": 35}
